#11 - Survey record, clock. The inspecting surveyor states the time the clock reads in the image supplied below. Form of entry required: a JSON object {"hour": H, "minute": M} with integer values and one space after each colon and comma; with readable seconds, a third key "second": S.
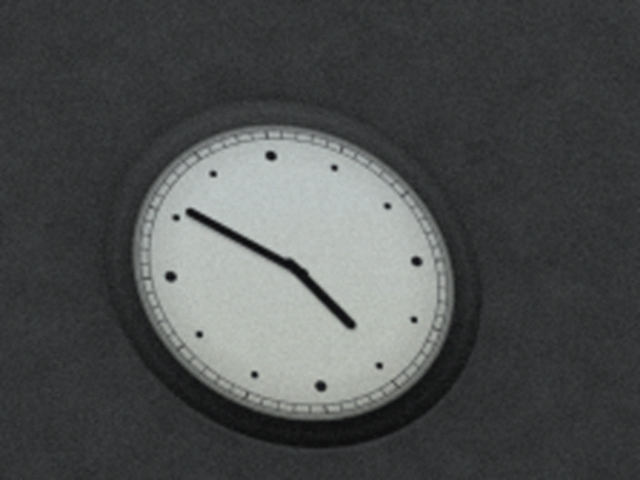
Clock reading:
{"hour": 4, "minute": 51}
